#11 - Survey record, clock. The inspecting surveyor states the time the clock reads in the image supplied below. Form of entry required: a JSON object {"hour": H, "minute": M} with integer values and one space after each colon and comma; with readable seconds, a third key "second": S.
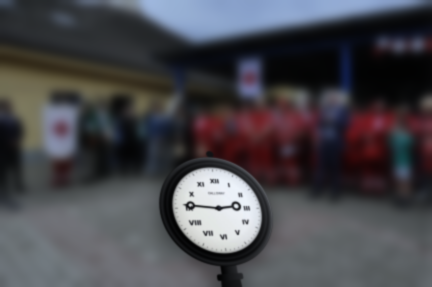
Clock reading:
{"hour": 2, "minute": 46}
